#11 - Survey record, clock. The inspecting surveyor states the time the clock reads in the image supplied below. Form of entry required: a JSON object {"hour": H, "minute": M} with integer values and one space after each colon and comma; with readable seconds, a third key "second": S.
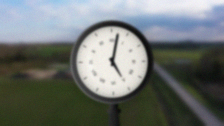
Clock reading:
{"hour": 5, "minute": 2}
